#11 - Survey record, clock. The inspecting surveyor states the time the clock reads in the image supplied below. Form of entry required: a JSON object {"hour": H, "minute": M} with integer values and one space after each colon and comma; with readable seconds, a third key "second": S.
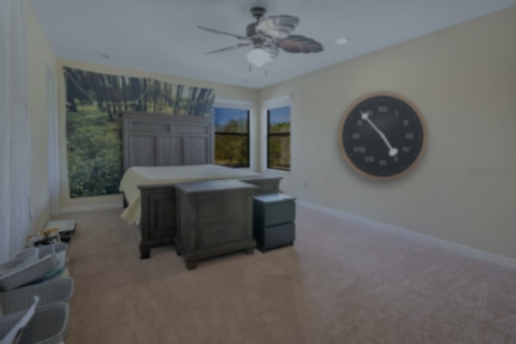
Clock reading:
{"hour": 4, "minute": 53}
